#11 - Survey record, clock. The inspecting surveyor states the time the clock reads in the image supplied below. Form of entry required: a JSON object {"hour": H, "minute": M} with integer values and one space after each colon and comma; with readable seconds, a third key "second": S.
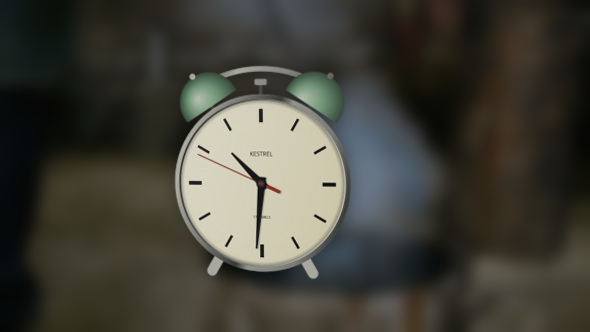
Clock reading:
{"hour": 10, "minute": 30, "second": 49}
